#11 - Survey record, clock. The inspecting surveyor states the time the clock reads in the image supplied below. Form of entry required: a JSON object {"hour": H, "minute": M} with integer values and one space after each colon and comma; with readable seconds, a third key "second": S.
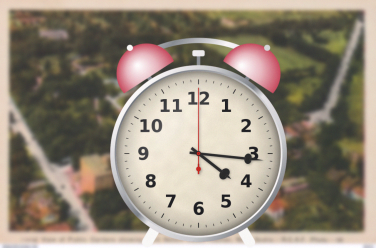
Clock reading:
{"hour": 4, "minute": 16, "second": 0}
